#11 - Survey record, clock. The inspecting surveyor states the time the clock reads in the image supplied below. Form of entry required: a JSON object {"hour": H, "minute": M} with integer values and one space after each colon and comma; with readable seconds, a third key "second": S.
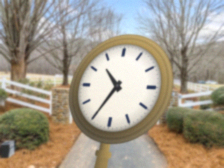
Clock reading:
{"hour": 10, "minute": 35}
